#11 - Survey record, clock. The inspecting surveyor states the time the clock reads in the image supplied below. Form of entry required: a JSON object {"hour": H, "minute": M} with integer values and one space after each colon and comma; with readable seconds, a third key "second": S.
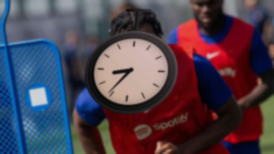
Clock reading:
{"hour": 8, "minute": 36}
